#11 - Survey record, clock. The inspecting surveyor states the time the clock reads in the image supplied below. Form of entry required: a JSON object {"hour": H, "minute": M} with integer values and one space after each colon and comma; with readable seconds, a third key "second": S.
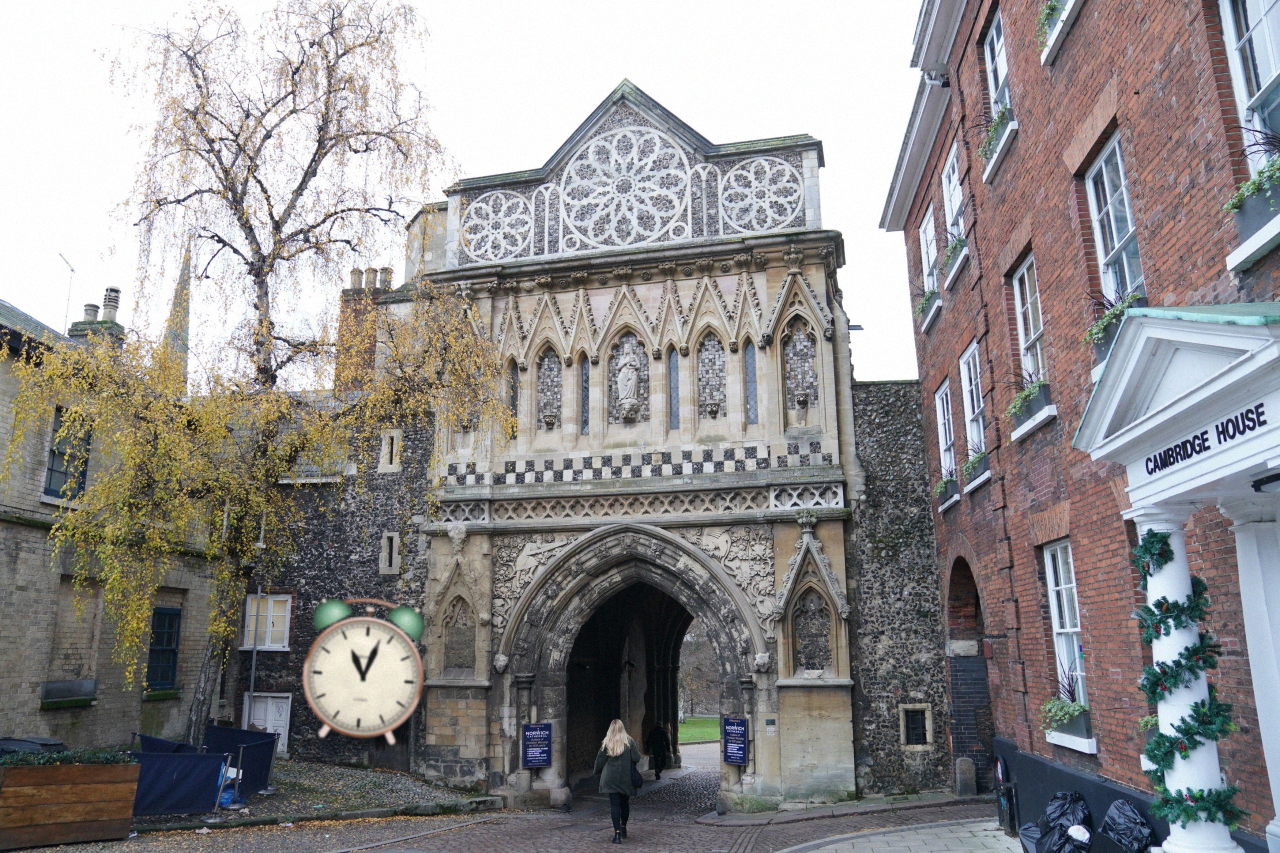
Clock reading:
{"hour": 11, "minute": 3}
